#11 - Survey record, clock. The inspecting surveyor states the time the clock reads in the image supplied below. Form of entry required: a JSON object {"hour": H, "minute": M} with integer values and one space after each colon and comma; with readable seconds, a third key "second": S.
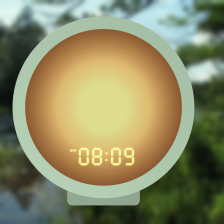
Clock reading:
{"hour": 8, "minute": 9}
